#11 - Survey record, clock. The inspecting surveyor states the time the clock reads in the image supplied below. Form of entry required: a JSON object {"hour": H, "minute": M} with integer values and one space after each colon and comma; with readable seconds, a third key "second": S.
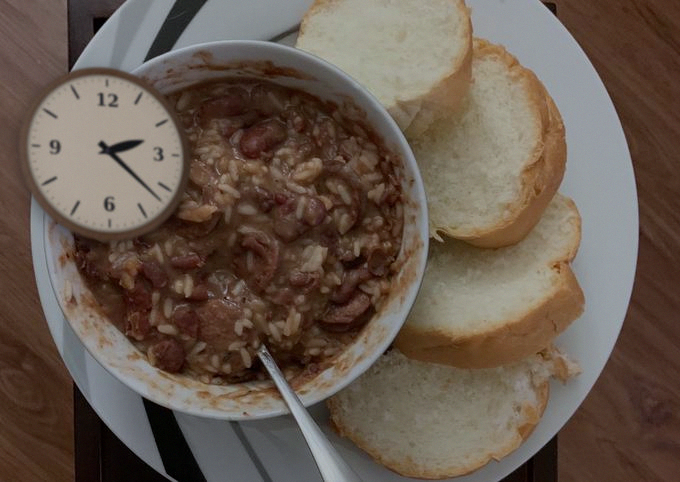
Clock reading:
{"hour": 2, "minute": 22}
